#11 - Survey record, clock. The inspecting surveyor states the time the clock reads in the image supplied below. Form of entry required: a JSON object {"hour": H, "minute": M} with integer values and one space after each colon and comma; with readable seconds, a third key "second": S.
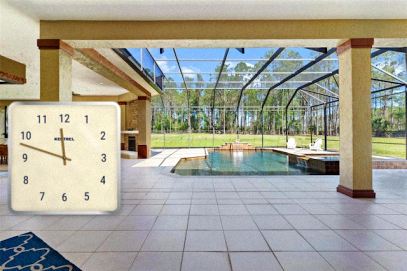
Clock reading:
{"hour": 11, "minute": 48}
